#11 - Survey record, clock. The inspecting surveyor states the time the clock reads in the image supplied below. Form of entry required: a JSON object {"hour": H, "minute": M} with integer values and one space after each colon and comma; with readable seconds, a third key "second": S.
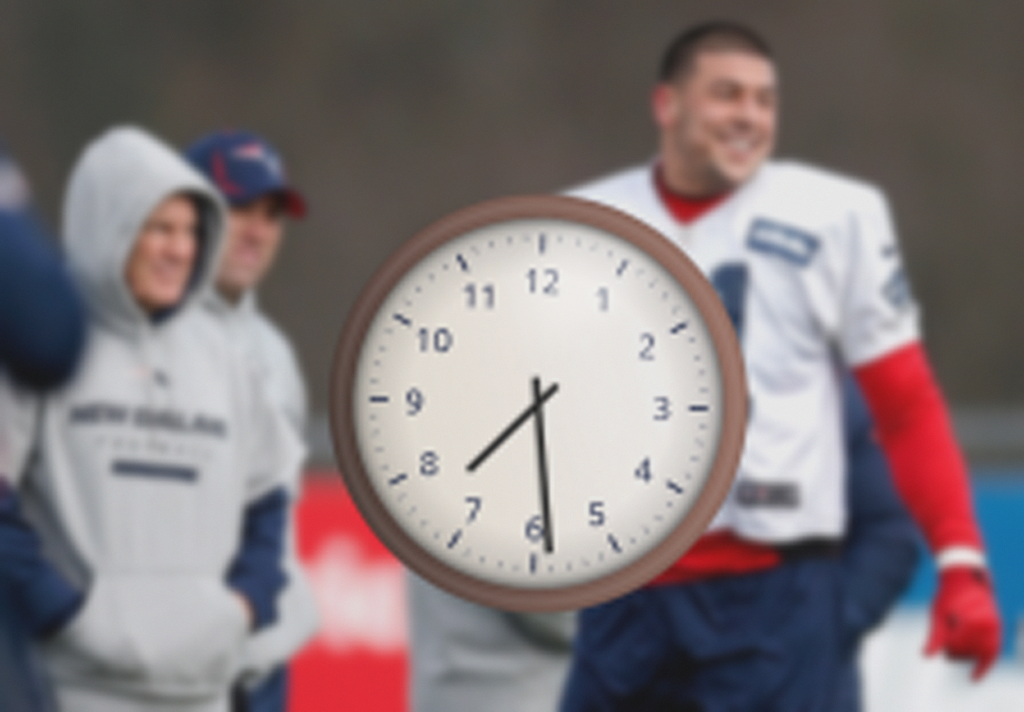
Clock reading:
{"hour": 7, "minute": 29}
